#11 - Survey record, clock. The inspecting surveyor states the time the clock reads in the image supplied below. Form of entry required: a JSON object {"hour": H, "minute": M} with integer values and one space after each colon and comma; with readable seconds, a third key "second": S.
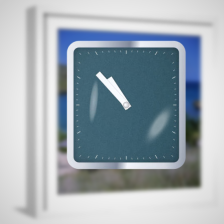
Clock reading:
{"hour": 10, "minute": 53}
